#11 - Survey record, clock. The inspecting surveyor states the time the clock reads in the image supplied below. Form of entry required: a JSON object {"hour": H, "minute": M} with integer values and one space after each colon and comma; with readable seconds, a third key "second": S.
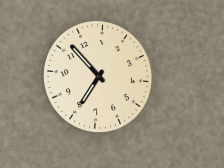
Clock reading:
{"hour": 7, "minute": 57}
